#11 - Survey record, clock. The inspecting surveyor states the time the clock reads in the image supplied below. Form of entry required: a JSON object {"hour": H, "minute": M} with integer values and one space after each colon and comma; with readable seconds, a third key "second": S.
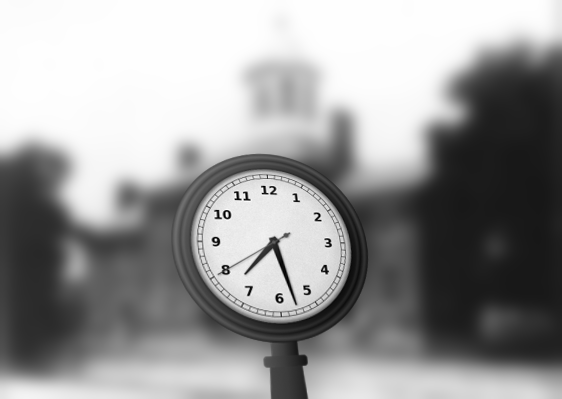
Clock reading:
{"hour": 7, "minute": 27, "second": 40}
